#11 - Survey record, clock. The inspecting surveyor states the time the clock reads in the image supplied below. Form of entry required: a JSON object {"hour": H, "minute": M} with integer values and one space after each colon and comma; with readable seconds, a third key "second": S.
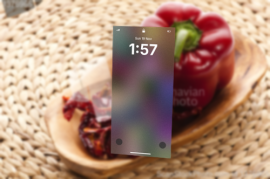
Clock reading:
{"hour": 1, "minute": 57}
